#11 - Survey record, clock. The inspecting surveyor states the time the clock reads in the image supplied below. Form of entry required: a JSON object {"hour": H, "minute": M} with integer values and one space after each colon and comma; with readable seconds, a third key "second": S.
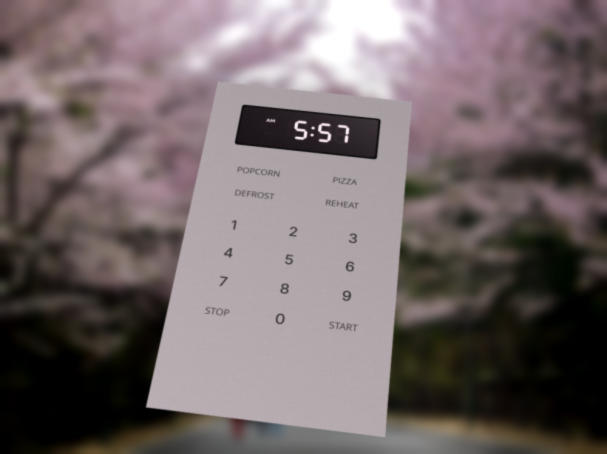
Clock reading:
{"hour": 5, "minute": 57}
